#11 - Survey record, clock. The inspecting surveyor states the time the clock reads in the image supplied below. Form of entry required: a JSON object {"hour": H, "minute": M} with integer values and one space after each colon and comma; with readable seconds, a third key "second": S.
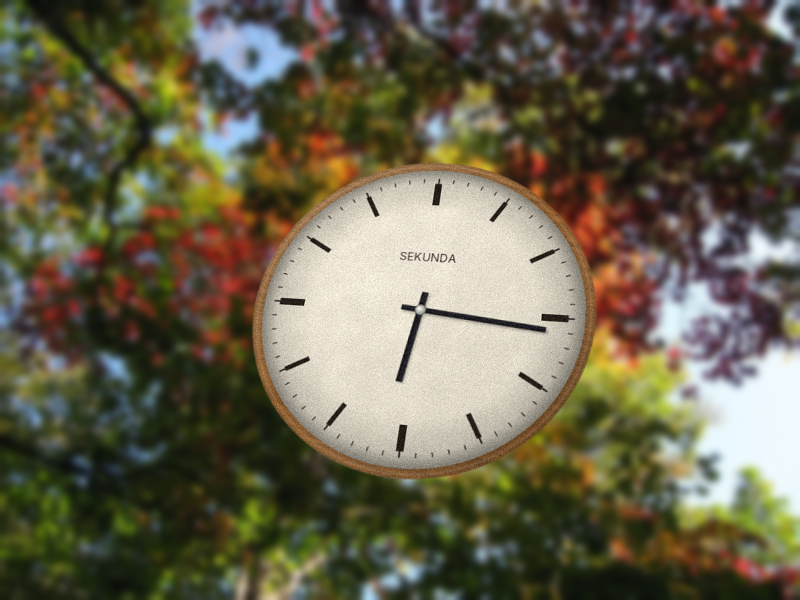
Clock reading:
{"hour": 6, "minute": 16}
